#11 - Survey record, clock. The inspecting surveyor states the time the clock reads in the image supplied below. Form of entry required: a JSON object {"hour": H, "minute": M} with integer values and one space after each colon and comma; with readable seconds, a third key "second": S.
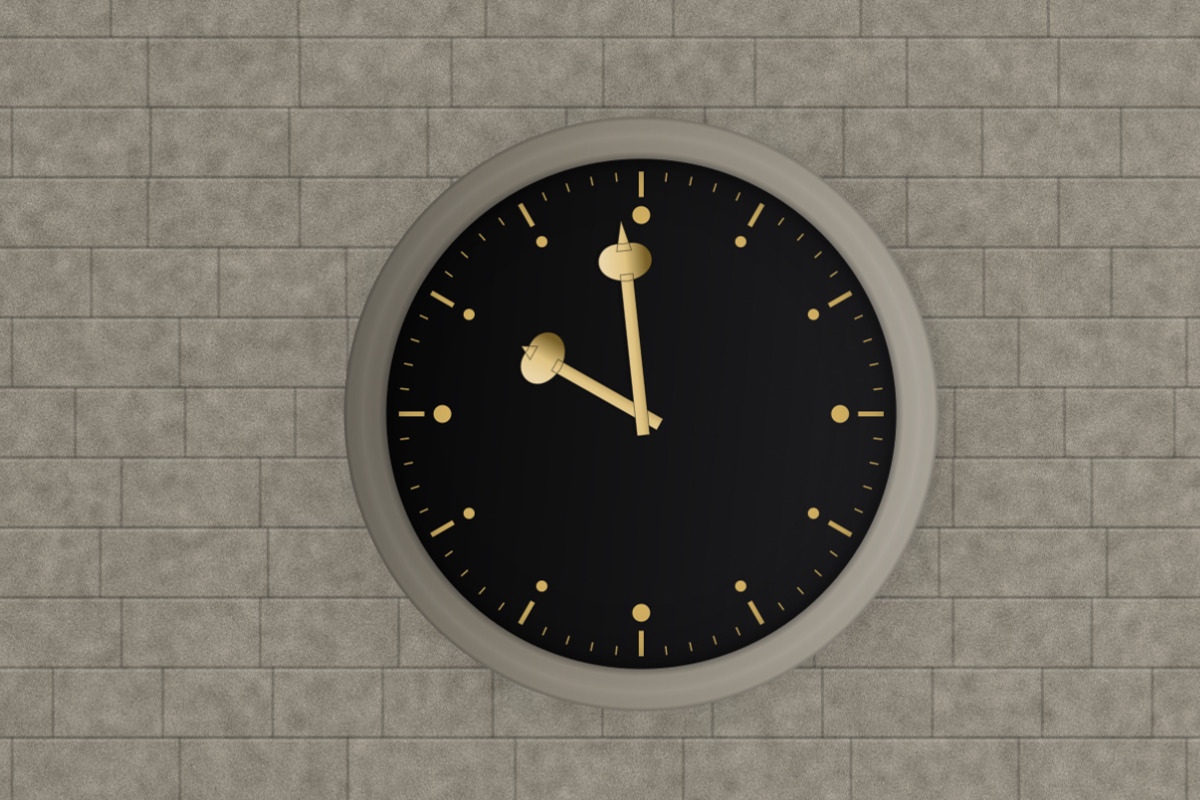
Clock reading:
{"hour": 9, "minute": 59}
